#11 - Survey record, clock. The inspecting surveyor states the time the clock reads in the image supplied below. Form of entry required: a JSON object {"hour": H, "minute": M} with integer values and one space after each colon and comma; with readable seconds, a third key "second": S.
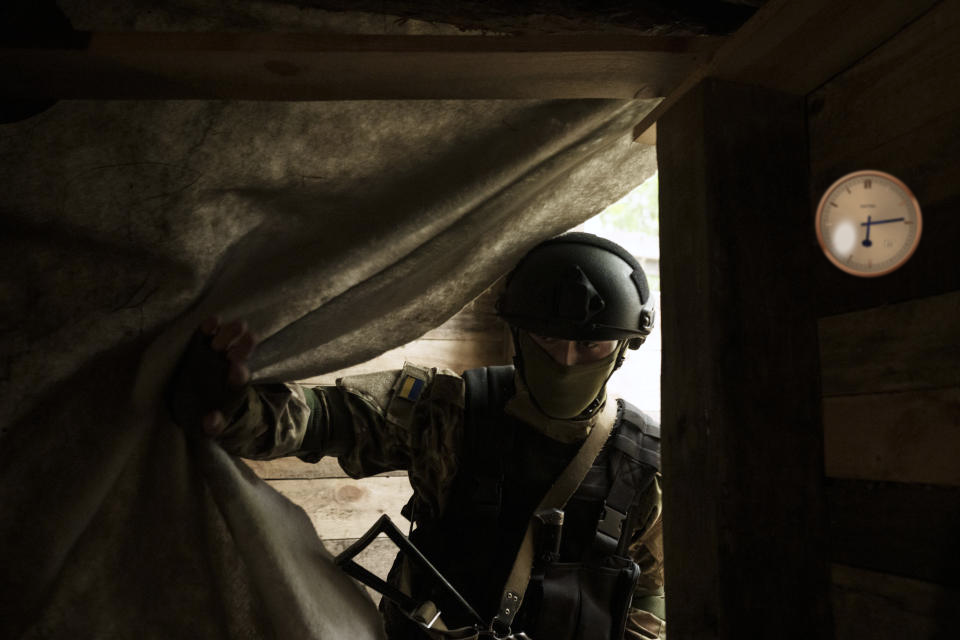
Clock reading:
{"hour": 6, "minute": 14}
